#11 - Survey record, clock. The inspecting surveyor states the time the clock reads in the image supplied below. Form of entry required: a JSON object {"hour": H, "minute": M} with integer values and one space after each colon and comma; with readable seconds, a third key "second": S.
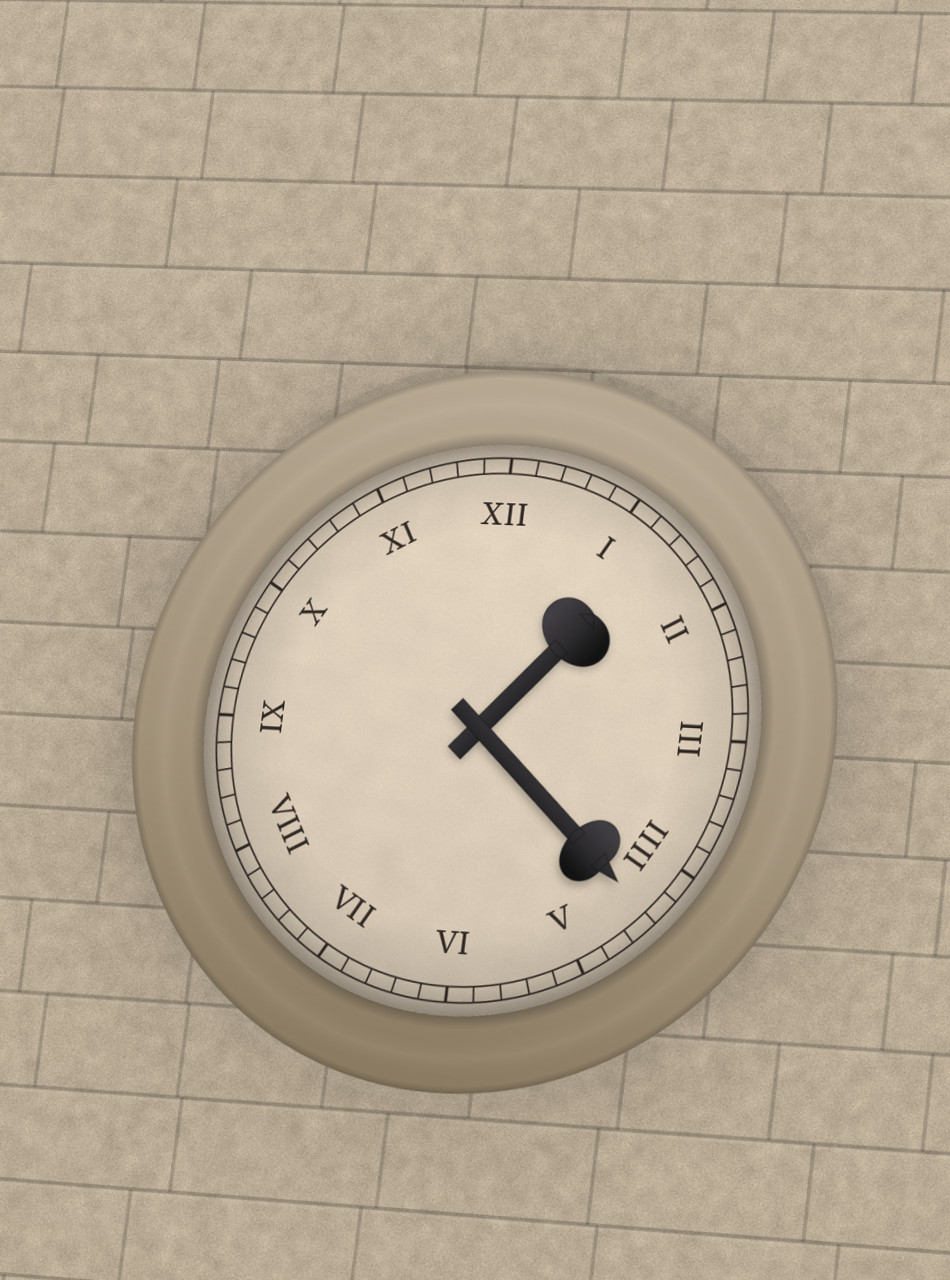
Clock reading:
{"hour": 1, "minute": 22}
